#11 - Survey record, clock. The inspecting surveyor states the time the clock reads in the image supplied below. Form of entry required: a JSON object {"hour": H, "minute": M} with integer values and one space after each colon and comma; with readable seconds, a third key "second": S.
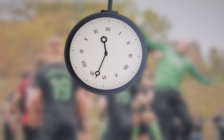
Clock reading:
{"hour": 11, "minute": 33}
